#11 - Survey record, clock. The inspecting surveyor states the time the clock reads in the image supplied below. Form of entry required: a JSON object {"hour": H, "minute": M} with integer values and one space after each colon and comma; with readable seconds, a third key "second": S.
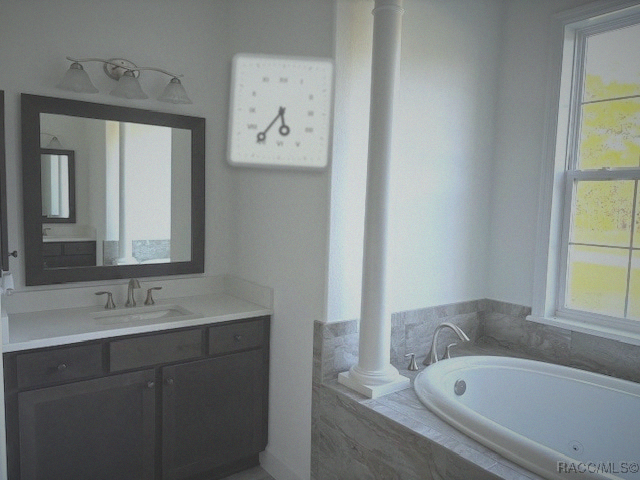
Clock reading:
{"hour": 5, "minute": 36}
